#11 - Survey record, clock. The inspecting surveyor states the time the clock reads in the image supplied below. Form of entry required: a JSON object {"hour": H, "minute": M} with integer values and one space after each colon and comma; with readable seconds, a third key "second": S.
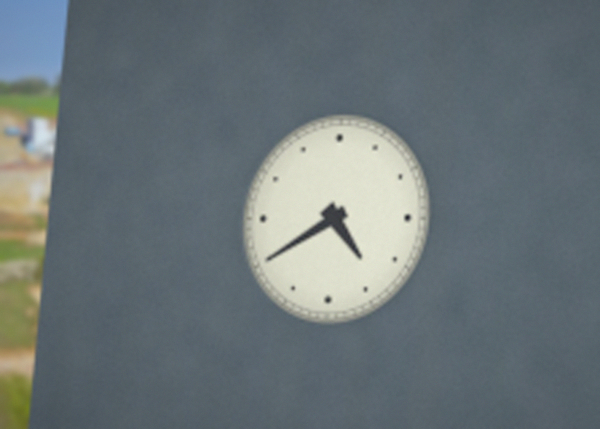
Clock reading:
{"hour": 4, "minute": 40}
